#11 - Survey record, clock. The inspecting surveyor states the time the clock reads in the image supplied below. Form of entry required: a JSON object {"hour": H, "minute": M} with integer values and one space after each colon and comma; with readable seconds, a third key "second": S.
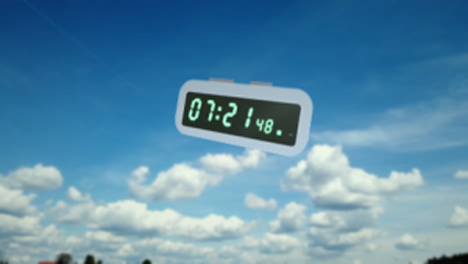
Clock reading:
{"hour": 7, "minute": 21, "second": 48}
